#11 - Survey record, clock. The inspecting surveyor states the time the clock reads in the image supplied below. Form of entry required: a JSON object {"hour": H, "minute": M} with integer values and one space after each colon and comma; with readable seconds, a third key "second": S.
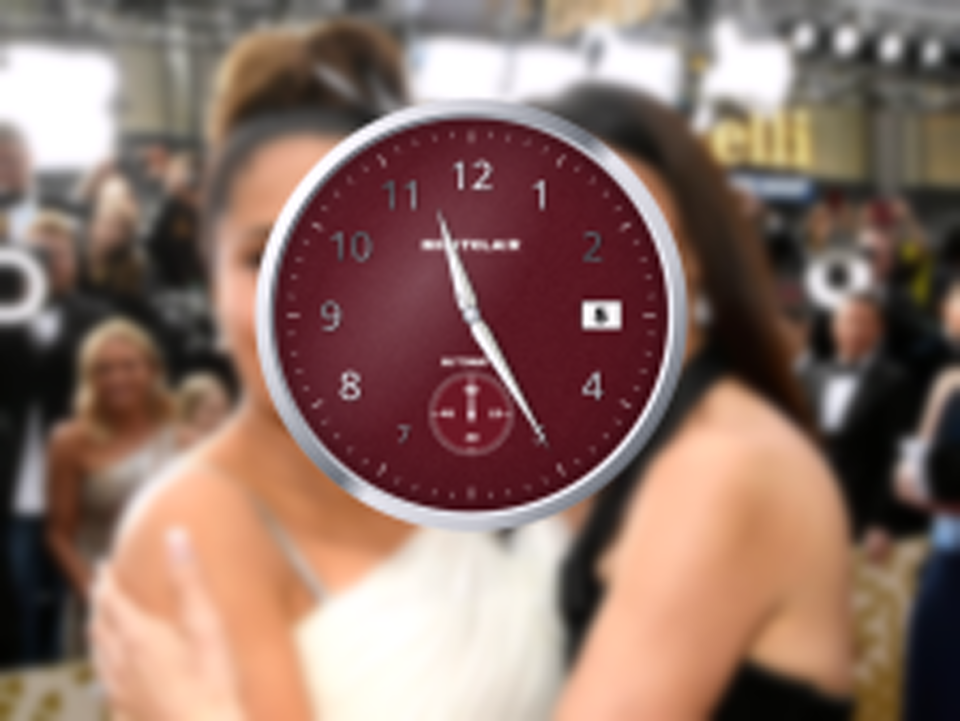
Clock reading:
{"hour": 11, "minute": 25}
